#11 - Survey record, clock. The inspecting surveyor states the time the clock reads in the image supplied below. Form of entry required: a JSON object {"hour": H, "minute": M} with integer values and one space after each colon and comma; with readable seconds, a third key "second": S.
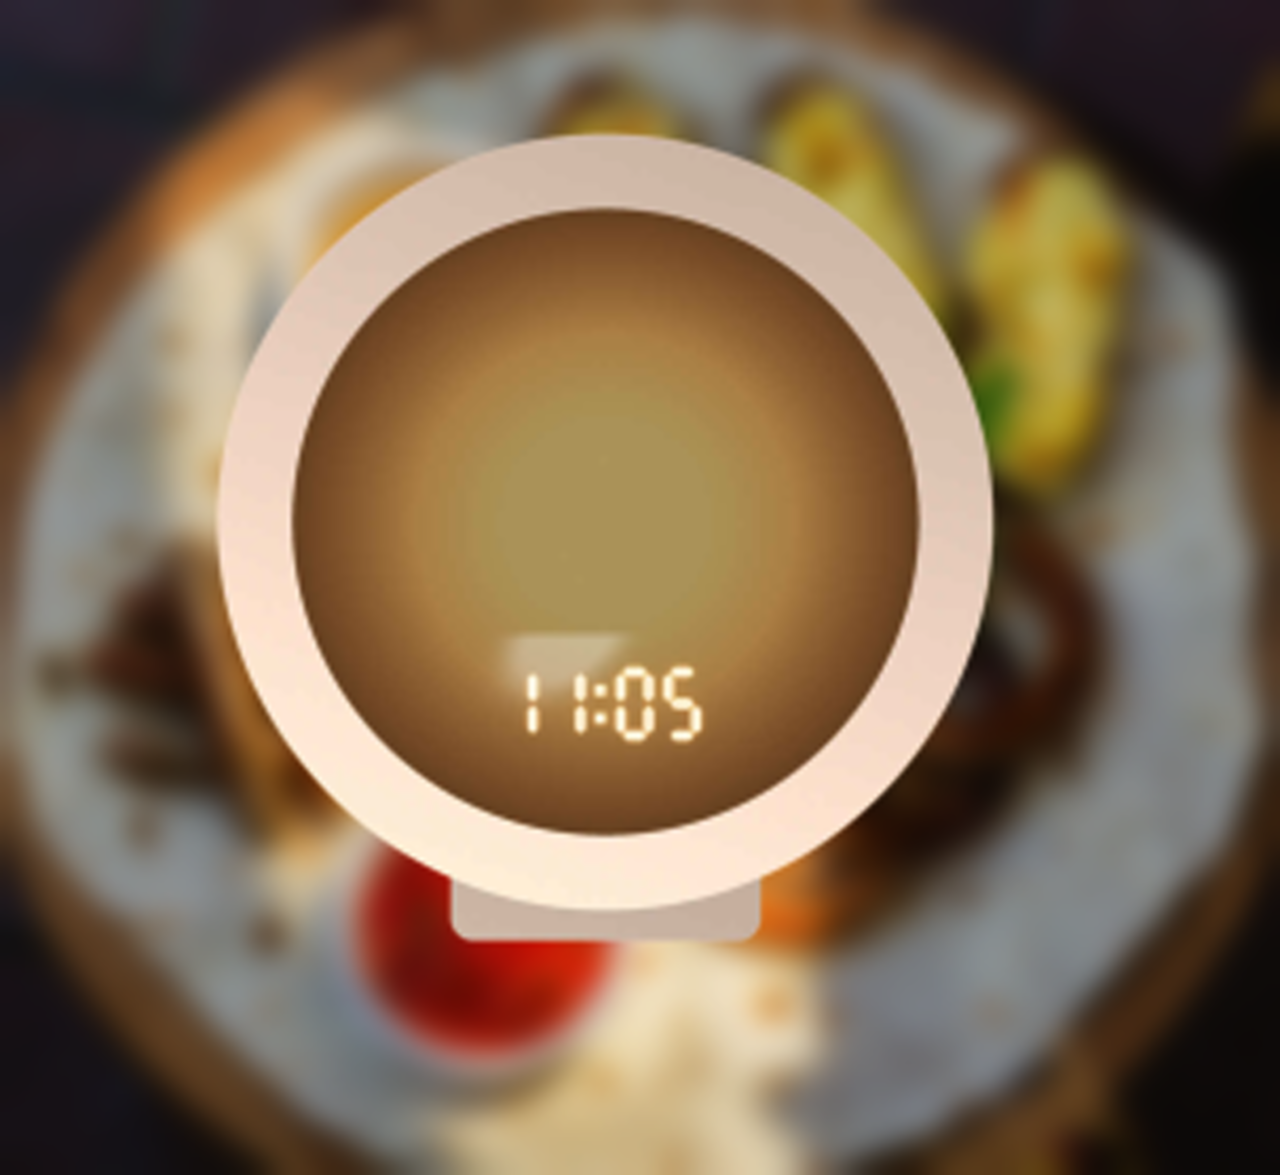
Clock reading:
{"hour": 11, "minute": 5}
